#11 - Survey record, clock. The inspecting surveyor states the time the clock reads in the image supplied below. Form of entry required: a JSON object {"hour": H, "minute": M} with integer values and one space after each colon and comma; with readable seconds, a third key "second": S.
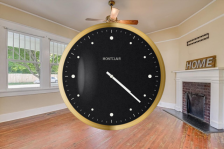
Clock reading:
{"hour": 4, "minute": 22}
